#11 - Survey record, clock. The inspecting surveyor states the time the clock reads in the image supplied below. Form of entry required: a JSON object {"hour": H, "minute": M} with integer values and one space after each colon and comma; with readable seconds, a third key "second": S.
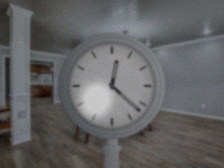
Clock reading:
{"hour": 12, "minute": 22}
